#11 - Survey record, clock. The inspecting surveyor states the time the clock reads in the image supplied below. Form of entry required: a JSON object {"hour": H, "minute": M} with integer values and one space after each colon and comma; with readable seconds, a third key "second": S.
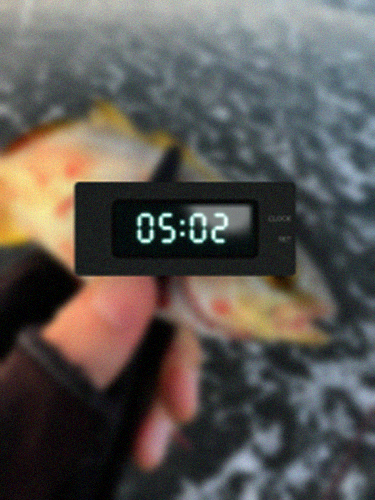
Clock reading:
{"hour": 5, "minute": 2}
